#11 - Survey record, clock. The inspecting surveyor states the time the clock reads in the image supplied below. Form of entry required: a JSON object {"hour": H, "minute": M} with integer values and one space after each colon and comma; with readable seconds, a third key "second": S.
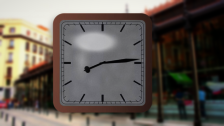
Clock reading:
{"hour": 8, "minute": 14}
